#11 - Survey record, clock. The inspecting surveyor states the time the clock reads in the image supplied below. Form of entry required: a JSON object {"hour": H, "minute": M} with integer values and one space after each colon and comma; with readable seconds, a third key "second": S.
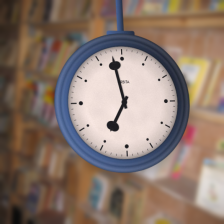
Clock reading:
{"hour": 6, "minute": 58}
